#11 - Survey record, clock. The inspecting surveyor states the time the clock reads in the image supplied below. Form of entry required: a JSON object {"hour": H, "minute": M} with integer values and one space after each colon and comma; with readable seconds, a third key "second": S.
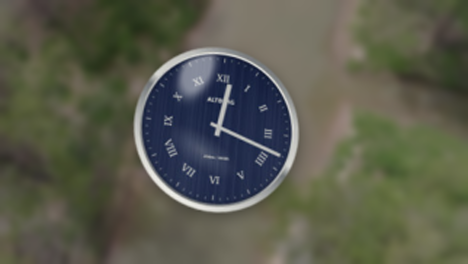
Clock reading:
{"hour": 12, "minute": 18}
